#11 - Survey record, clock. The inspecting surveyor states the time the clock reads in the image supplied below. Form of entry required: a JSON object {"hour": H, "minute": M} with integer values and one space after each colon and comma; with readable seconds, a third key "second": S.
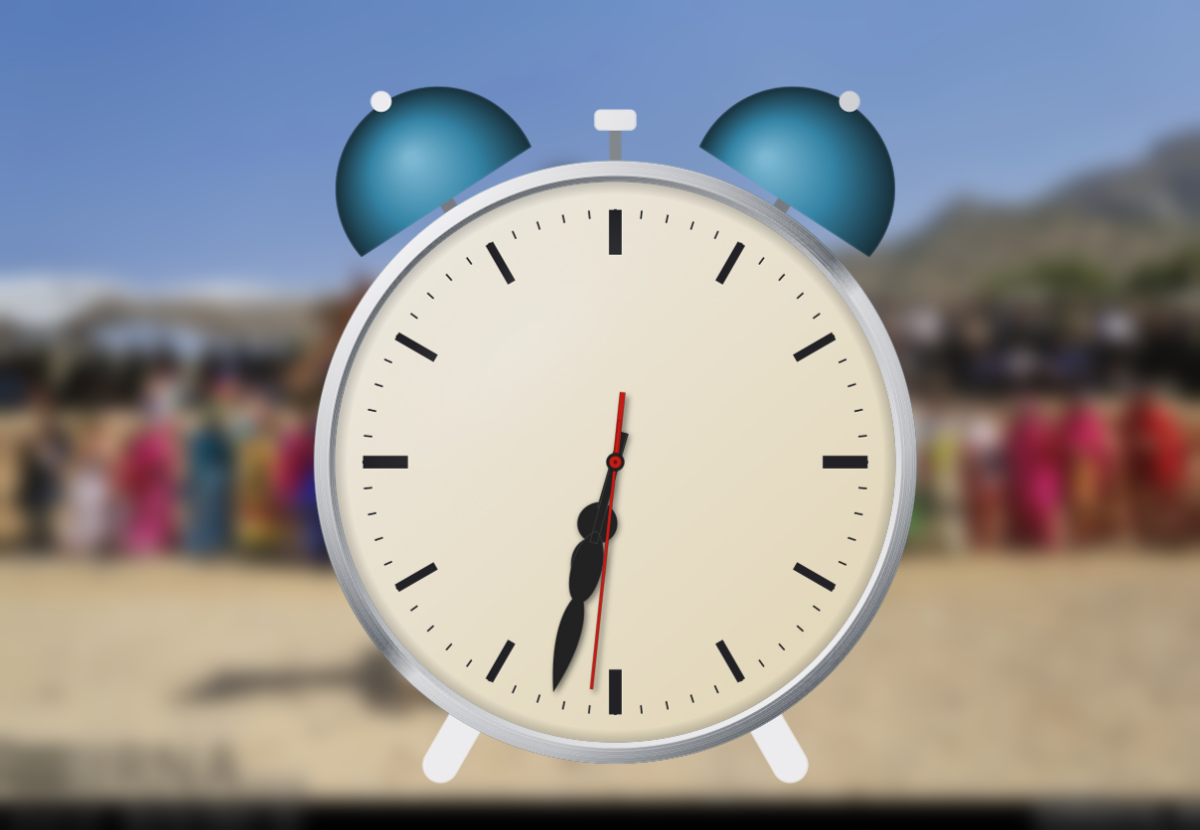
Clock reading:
{"hour": 6, "minute": 32, "second": 31}
